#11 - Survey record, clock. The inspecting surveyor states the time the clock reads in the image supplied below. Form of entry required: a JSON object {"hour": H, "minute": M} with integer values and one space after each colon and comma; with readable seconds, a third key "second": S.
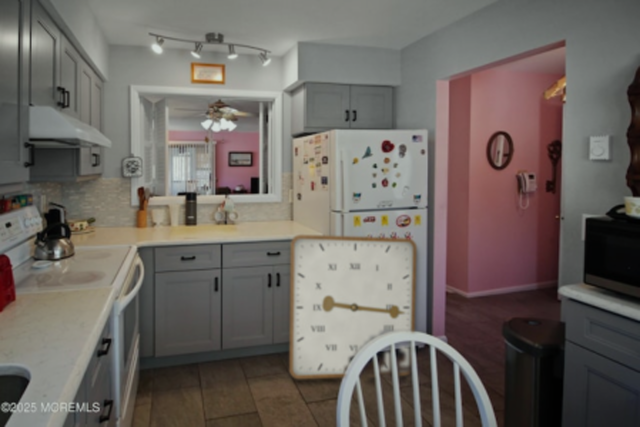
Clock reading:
{"hour": 9, "minute": 16}
